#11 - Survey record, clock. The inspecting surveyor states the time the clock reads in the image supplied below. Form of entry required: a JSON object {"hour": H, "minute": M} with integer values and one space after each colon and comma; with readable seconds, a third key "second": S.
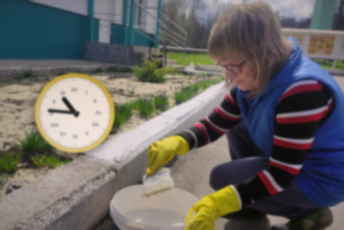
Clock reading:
{"hour": 10, "minute": 46}
